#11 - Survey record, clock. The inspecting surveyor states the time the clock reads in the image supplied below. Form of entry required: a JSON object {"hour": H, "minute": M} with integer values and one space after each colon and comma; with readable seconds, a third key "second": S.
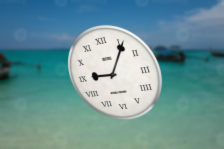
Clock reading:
{"hour": 9, "minute": 6}
